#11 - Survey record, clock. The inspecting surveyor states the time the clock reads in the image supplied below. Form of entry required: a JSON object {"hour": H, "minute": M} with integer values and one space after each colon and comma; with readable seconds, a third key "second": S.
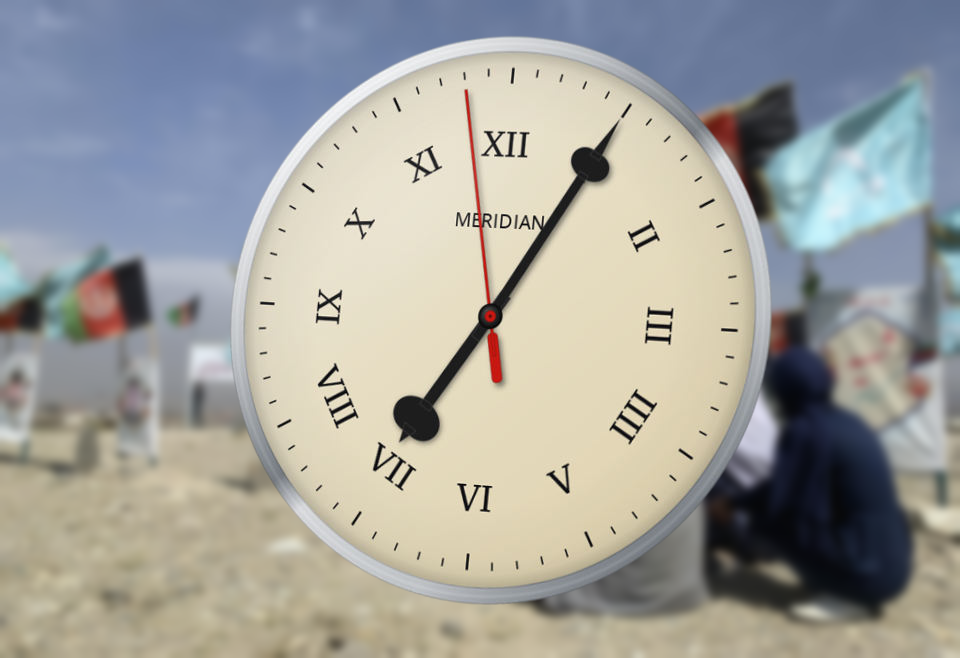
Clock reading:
{"hour": 7, "minute": 4, "second": 58}
